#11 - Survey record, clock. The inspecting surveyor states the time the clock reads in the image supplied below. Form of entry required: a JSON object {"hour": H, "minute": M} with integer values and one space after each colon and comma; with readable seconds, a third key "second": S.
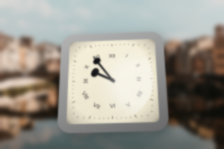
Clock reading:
{"hour": 9, "minute": 54}
